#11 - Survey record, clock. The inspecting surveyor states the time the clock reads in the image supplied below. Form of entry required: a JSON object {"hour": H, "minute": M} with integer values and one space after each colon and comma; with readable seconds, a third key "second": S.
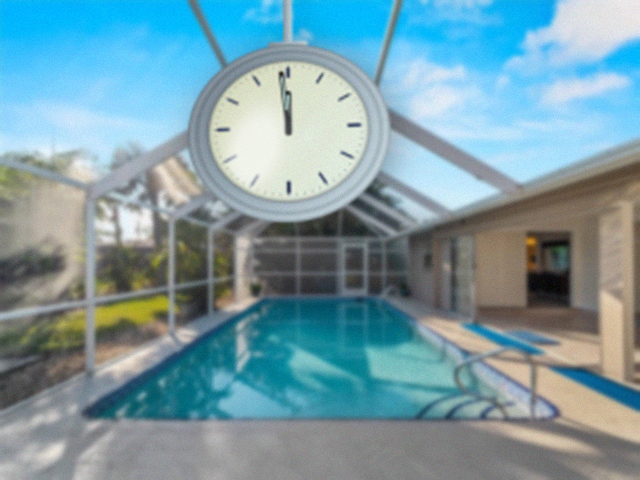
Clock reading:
{"hour": 11, "minute": 59}
